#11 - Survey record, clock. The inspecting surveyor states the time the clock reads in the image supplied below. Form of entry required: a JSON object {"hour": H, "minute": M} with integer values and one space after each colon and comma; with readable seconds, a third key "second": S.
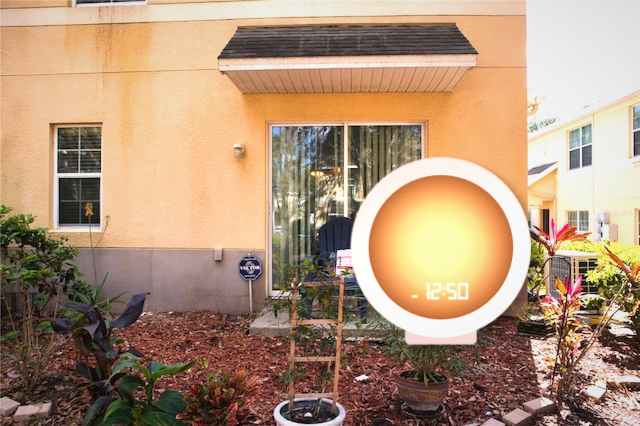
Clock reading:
{"hour": 12, "minute": 50}
